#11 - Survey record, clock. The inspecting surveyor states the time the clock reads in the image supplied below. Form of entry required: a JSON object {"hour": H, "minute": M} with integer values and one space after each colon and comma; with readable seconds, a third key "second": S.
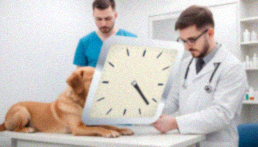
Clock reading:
{"hour": 4, "minute": 22}
